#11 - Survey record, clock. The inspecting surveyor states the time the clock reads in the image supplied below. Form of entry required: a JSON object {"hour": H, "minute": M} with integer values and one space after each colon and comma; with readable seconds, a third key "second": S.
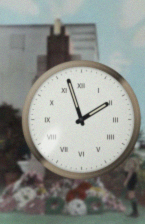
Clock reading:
{"hour": 1, "minute": 57}
